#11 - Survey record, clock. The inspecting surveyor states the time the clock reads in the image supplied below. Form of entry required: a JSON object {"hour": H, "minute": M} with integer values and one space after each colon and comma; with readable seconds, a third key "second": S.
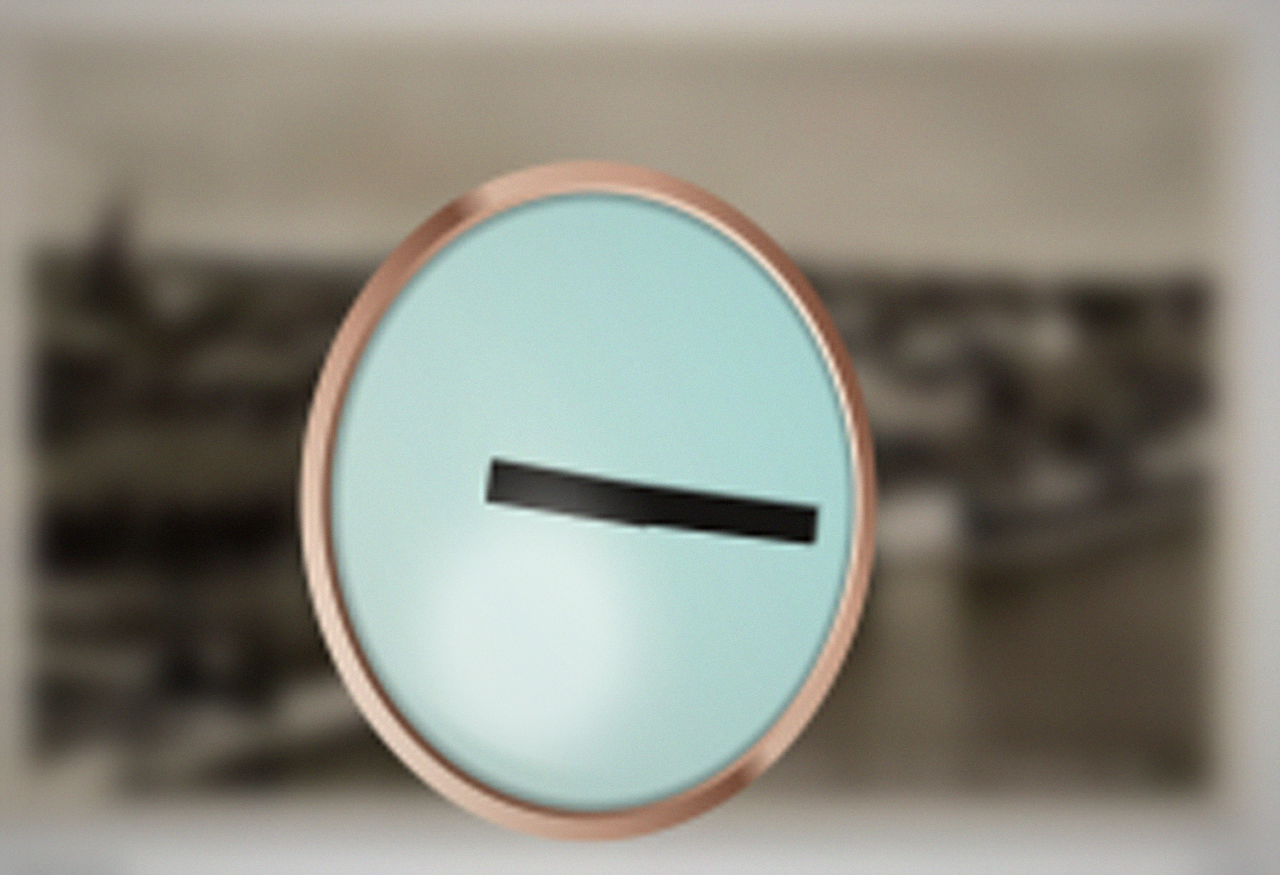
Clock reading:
{"hour": 9, "minute": 16}
